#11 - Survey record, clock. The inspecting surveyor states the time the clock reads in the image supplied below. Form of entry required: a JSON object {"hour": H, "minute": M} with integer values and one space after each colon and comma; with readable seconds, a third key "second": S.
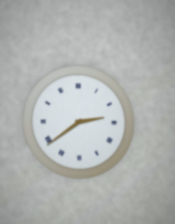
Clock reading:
{"hour": 2, "minute": 39}
